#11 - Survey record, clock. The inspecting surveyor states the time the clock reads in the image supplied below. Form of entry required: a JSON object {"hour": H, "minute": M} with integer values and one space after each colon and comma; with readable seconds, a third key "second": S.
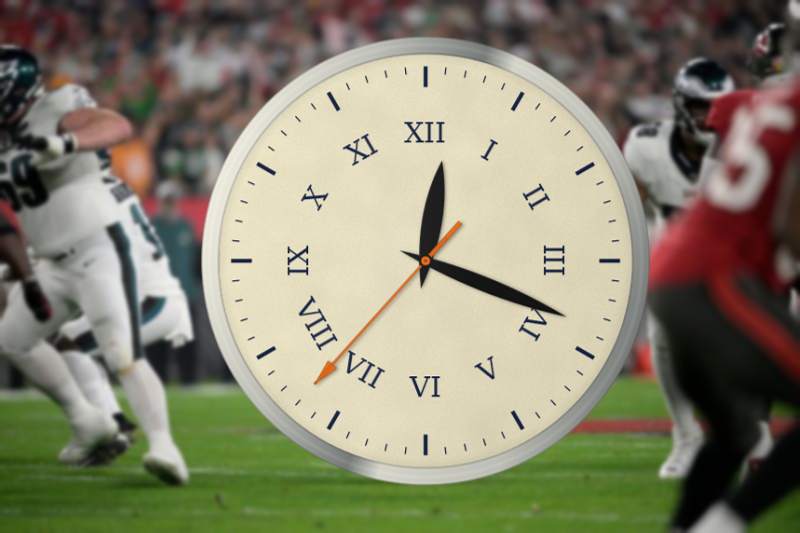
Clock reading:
{"hour": 12, "minute": 18, "second": 37}
